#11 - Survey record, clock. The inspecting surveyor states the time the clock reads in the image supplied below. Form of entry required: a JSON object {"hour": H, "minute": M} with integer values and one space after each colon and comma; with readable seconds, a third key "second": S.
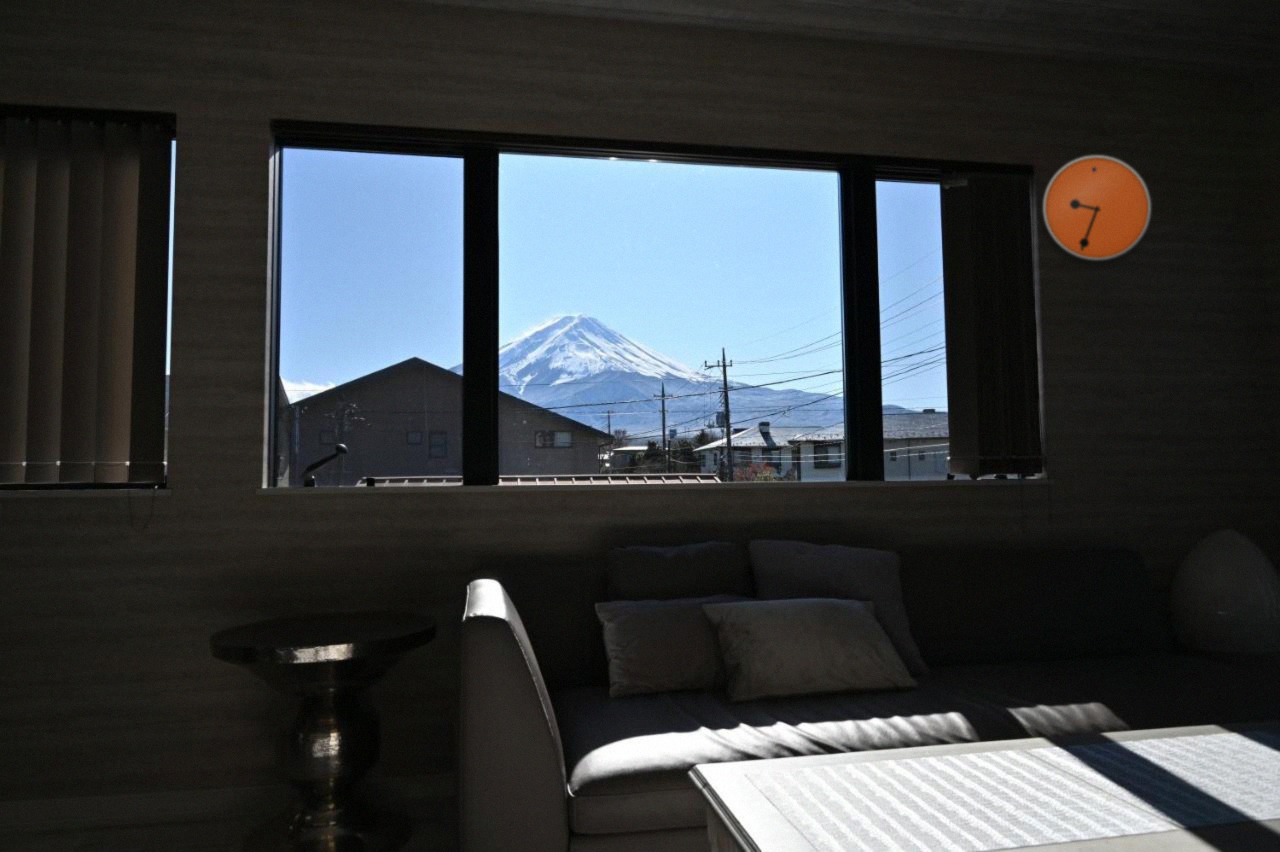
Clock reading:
{"hour": 9, "minute": 34}
